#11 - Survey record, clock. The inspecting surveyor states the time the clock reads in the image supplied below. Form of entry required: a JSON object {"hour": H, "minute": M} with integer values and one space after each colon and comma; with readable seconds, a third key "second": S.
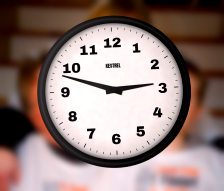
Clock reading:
{"hour": 2, "minute": 48}
